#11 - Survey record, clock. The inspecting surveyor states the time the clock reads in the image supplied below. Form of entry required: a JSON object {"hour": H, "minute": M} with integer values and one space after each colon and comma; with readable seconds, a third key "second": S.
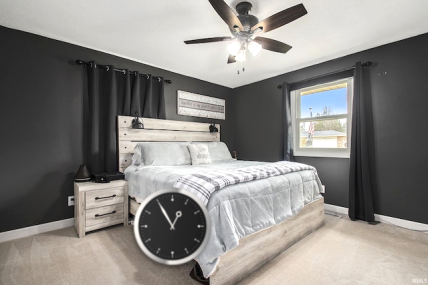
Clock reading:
{"hour": 12, "minute": 55}
